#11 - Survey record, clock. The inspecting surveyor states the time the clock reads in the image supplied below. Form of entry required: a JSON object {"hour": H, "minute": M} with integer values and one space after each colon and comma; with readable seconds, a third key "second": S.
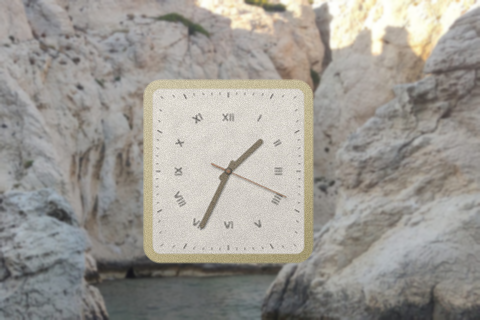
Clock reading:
{"hour": 1, "minute": 34, "second": 19}
